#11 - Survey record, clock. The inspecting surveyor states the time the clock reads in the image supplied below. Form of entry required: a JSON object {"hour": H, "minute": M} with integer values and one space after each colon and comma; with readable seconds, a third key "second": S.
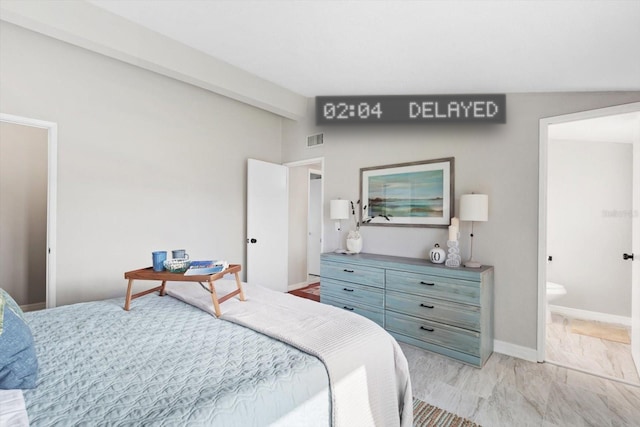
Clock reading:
{"hour": 2, "minute": 4}
